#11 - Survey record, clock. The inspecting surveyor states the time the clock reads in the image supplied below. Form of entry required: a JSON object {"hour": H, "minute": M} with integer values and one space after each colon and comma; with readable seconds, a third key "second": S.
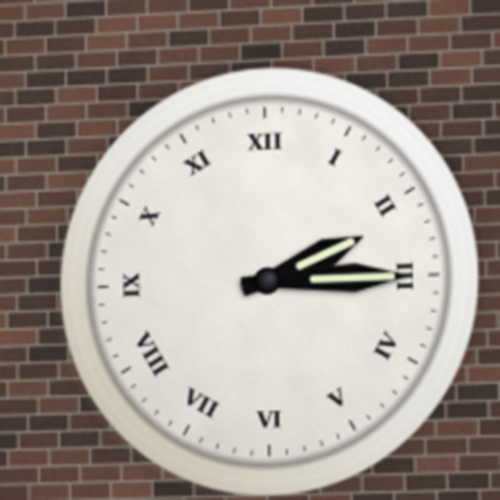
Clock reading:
{"hour": 2, "minute": 15}
